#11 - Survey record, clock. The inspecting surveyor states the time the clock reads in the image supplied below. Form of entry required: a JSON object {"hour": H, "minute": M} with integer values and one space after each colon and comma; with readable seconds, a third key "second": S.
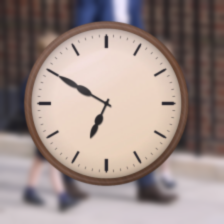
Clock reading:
{"hour": 6, "minute": 50}
